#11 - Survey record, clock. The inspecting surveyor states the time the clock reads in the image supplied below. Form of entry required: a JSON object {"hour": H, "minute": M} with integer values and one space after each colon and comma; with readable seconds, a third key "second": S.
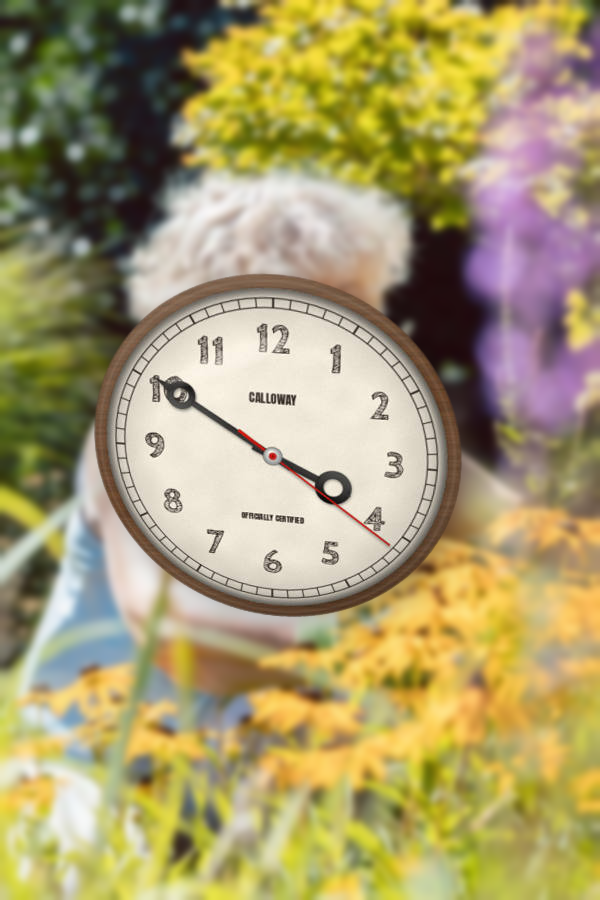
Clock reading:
{"hour": 3, "minute": 50, "second": 21}
